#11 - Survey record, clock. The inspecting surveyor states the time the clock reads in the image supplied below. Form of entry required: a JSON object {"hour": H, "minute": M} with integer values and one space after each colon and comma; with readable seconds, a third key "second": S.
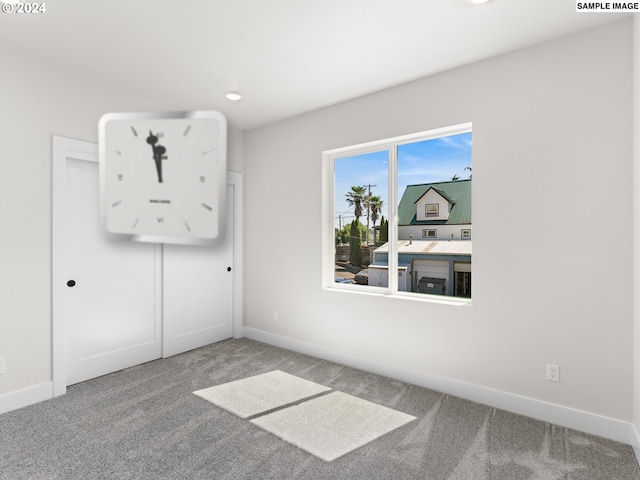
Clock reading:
{"hour": 11, "minute": 58}
